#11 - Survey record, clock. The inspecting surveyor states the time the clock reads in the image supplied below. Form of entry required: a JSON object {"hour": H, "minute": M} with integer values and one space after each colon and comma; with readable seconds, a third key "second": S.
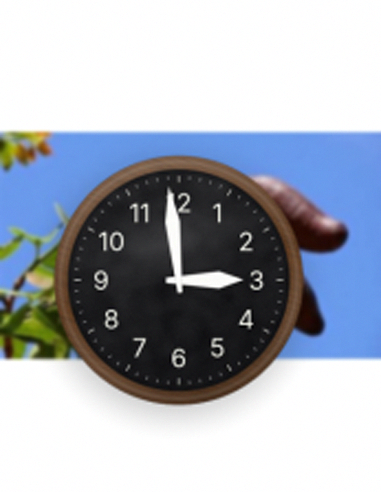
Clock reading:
{"hour": 2, "minute": 59}
